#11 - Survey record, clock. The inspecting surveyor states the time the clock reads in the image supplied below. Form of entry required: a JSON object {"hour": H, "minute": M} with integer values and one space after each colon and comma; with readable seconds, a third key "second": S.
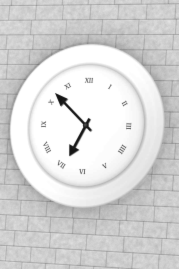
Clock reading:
{"hour": 6, "minute": 52}
